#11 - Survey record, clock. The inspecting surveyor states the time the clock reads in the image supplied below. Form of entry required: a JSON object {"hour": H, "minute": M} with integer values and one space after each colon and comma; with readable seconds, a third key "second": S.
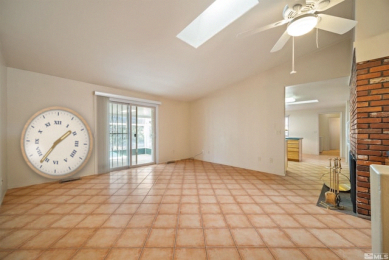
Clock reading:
{"hour": 1, "minute": 36}
